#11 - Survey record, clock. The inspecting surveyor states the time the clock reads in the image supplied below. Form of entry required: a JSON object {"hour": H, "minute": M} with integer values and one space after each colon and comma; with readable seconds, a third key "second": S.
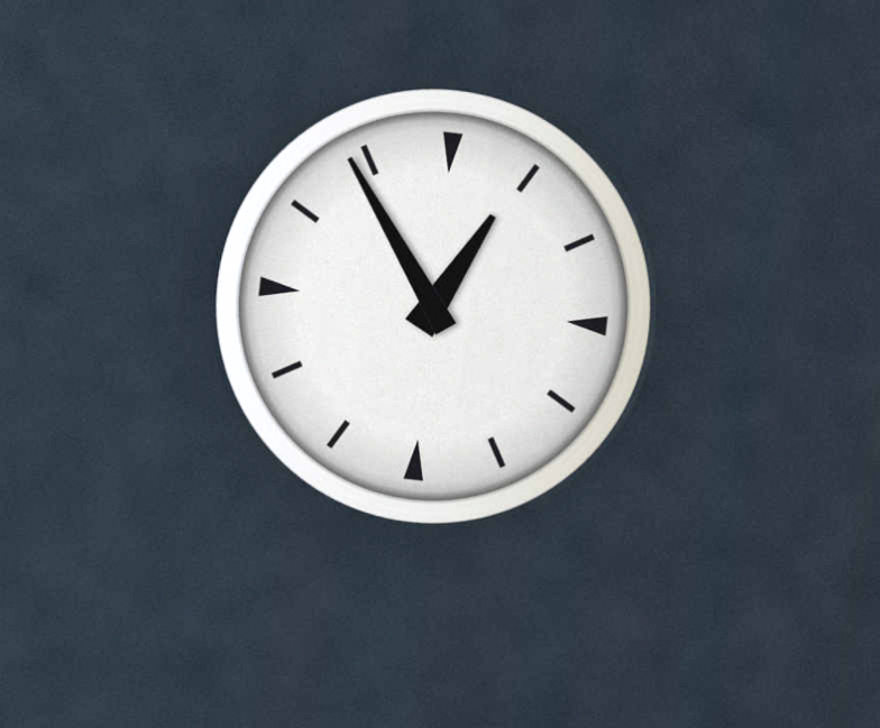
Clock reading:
{"hour": 12, "minute": 54}
